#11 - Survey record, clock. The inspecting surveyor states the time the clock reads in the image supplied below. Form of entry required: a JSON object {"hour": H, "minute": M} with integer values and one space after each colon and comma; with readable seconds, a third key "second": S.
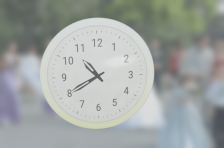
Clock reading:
{"hour": 10, "minute": 40}
